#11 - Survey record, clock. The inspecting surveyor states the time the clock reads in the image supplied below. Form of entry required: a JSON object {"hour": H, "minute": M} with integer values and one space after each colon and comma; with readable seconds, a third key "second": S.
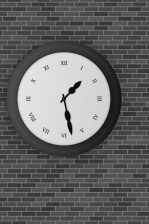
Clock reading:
{"hour": 1, "minute": 28}
